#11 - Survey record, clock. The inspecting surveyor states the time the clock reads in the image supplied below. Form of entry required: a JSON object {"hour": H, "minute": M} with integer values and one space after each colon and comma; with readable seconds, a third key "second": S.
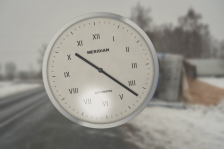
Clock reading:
{"hour": 10, "minute": 22}
